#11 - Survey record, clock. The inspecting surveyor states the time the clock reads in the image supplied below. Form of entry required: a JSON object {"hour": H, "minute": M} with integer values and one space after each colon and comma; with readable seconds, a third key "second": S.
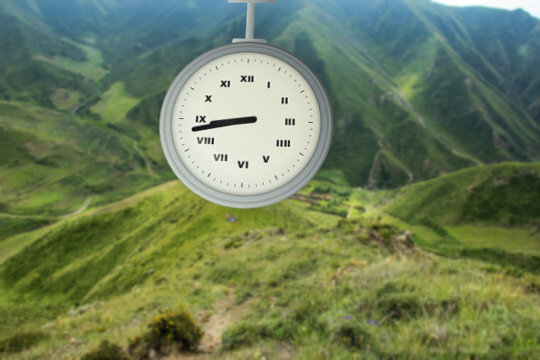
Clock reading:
{"hour": 8, "minute": 43}
